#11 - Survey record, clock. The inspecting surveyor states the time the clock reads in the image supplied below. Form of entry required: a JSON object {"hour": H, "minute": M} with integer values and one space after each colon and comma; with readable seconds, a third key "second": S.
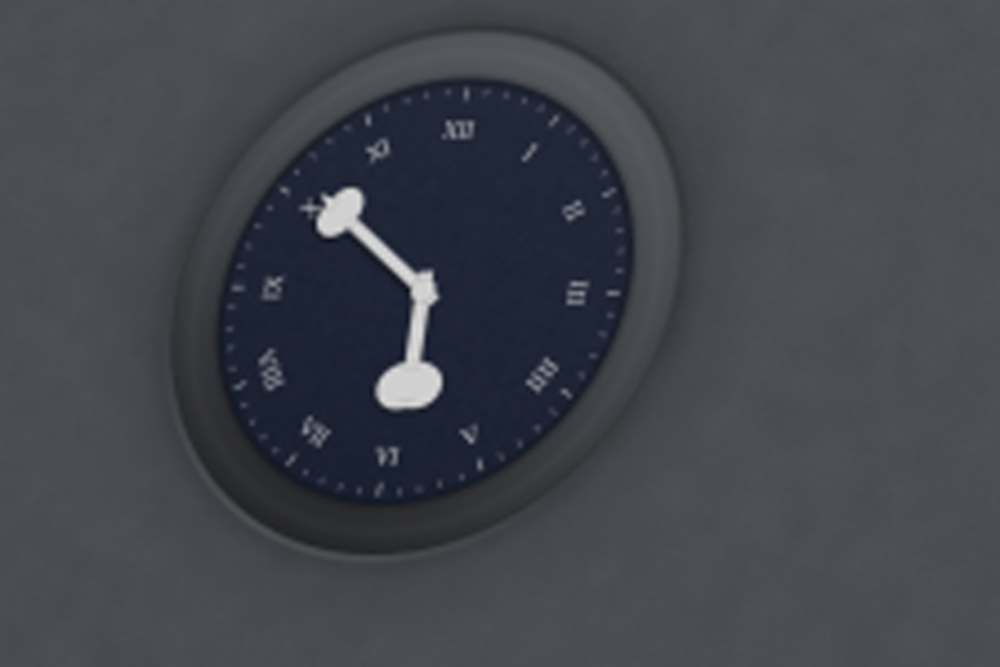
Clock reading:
{"hour": 5, "minute": 51}
